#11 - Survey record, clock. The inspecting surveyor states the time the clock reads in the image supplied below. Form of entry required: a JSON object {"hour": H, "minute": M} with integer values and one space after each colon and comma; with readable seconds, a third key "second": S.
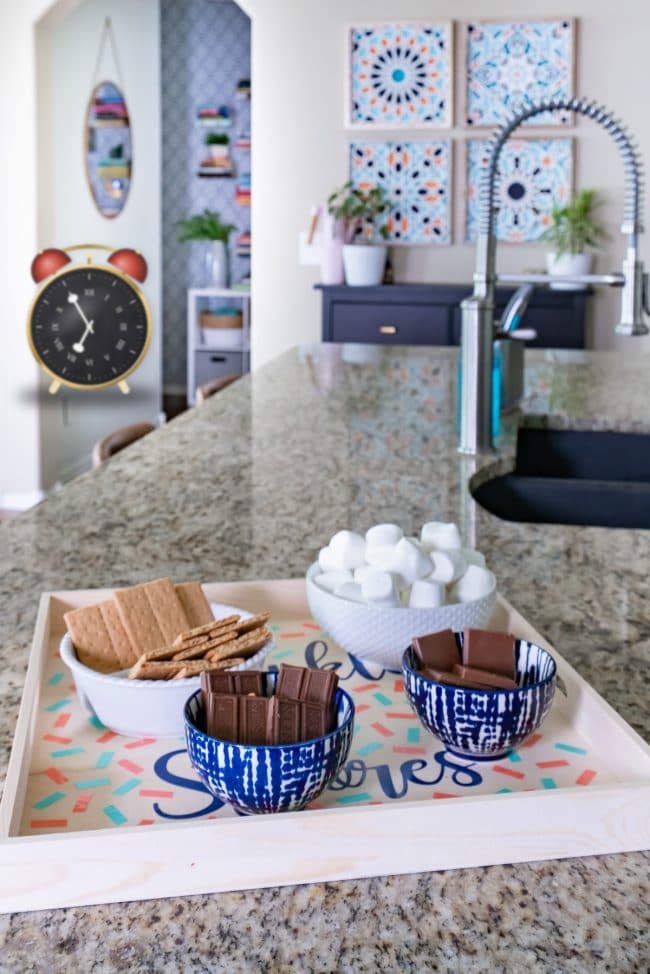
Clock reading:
{"hour": 6, "minute": 55}
